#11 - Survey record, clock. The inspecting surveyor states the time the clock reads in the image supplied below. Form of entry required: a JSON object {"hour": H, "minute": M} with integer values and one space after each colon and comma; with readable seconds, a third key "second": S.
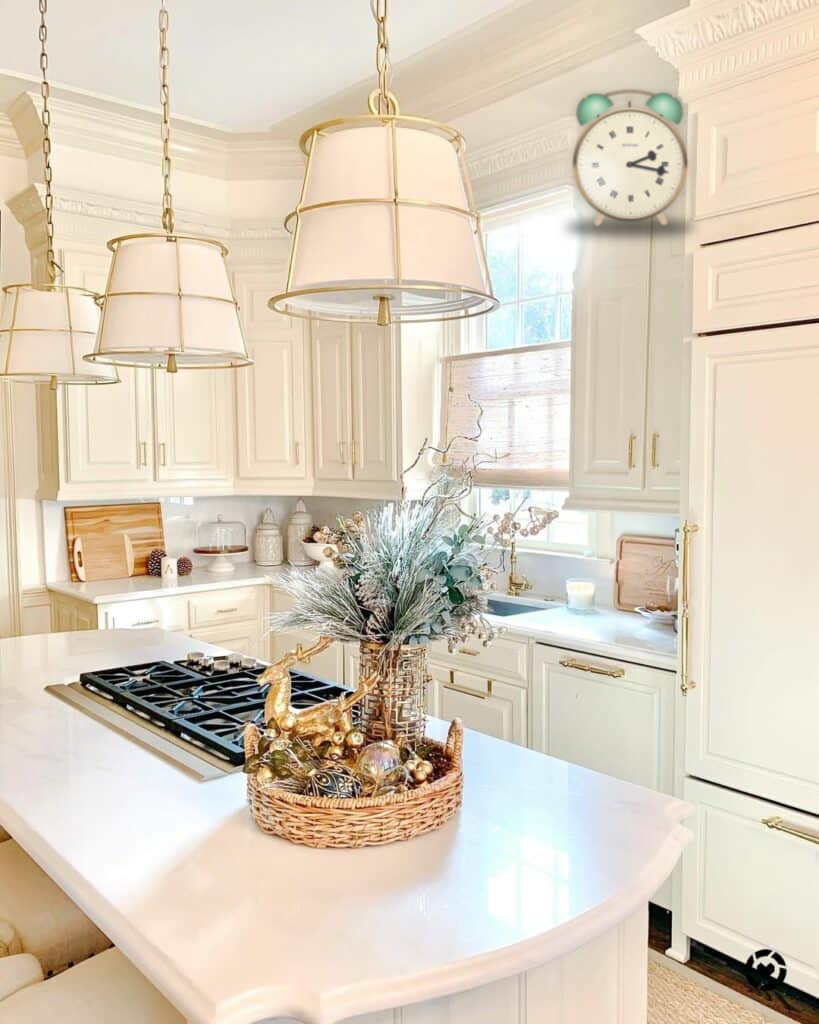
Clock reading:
{"hour": 2, "minute": 17}
